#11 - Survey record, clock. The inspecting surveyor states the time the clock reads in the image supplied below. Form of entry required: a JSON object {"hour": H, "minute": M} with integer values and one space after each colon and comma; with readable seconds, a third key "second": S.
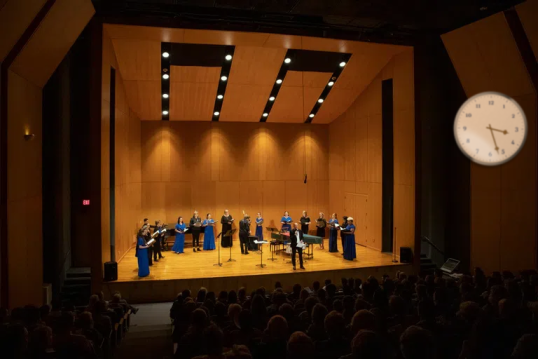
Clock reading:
{"hour": 3, "minute": 27}
